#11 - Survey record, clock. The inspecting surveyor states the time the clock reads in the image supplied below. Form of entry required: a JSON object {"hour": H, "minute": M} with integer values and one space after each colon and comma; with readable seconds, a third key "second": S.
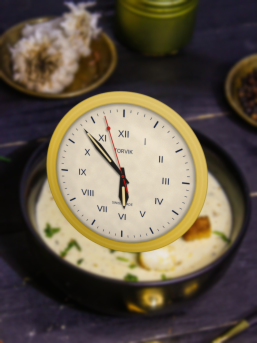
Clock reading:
{"hour": 5, "minute": 52, "second": 57}
